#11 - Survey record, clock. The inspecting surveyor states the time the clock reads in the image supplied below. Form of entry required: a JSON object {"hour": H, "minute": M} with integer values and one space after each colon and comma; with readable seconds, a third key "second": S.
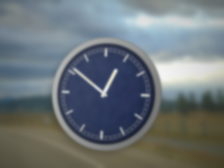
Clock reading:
{"hour": 12, "minute": 51}
